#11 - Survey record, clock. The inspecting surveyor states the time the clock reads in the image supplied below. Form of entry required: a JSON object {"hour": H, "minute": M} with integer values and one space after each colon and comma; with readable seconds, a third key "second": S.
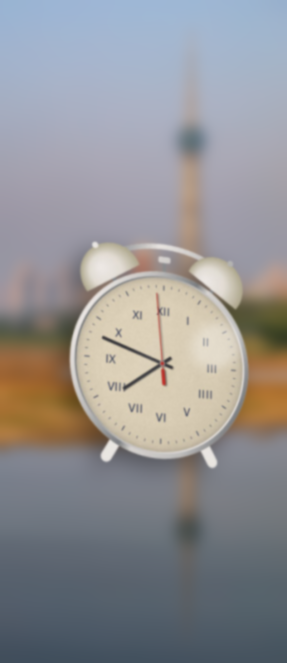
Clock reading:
{"hour": 7, "minute": 47, "second": 59}
